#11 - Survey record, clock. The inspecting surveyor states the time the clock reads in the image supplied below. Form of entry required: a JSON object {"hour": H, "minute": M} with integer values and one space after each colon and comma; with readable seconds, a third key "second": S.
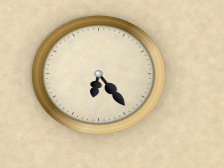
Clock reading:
{"hour": 6, "minute": 24}
